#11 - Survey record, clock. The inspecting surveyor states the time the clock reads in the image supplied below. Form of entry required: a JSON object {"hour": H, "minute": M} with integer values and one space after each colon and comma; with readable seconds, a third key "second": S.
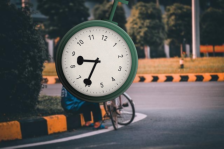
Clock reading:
{"hour": 8, "minute": 31}
